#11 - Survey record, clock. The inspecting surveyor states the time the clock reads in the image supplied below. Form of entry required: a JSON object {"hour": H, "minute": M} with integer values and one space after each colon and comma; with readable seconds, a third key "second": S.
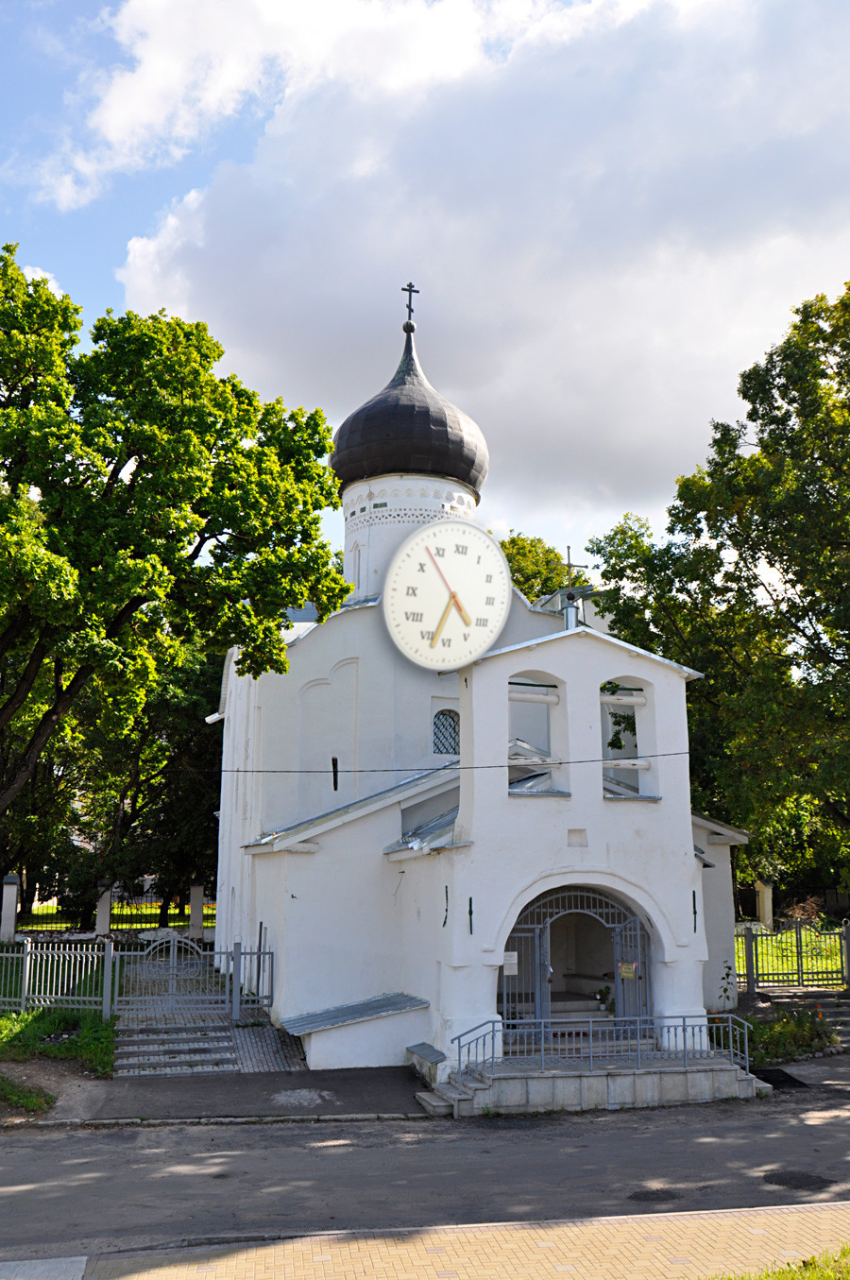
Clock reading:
{"hour": 4, "minute": 32, "second": 53}
